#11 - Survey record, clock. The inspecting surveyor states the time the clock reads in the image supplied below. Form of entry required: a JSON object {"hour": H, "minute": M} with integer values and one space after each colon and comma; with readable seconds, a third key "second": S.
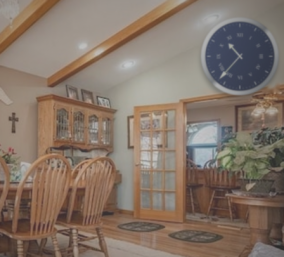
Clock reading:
{"hour": 10, "minute": 37}
